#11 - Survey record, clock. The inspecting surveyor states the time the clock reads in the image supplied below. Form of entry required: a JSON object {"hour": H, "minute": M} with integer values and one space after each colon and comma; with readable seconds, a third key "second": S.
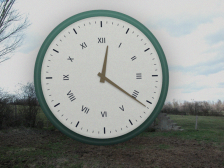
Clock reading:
{"hour": 12, "minute": 21}
